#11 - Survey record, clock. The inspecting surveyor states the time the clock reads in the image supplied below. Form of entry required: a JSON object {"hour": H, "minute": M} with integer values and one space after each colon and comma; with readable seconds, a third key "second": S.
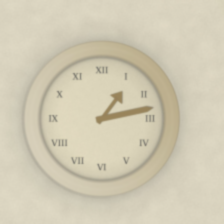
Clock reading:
{"hour": 1, "minute": 13}
